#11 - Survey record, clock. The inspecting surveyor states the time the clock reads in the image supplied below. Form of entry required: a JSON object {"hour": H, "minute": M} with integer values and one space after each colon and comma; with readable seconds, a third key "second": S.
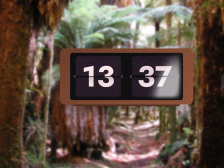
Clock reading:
{"hour": 13, "minute": 37}
